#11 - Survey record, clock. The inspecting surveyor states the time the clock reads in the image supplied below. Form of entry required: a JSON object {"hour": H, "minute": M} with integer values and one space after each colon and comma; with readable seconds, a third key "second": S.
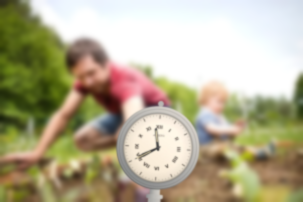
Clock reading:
{"hour": 11, "minute": 40}
